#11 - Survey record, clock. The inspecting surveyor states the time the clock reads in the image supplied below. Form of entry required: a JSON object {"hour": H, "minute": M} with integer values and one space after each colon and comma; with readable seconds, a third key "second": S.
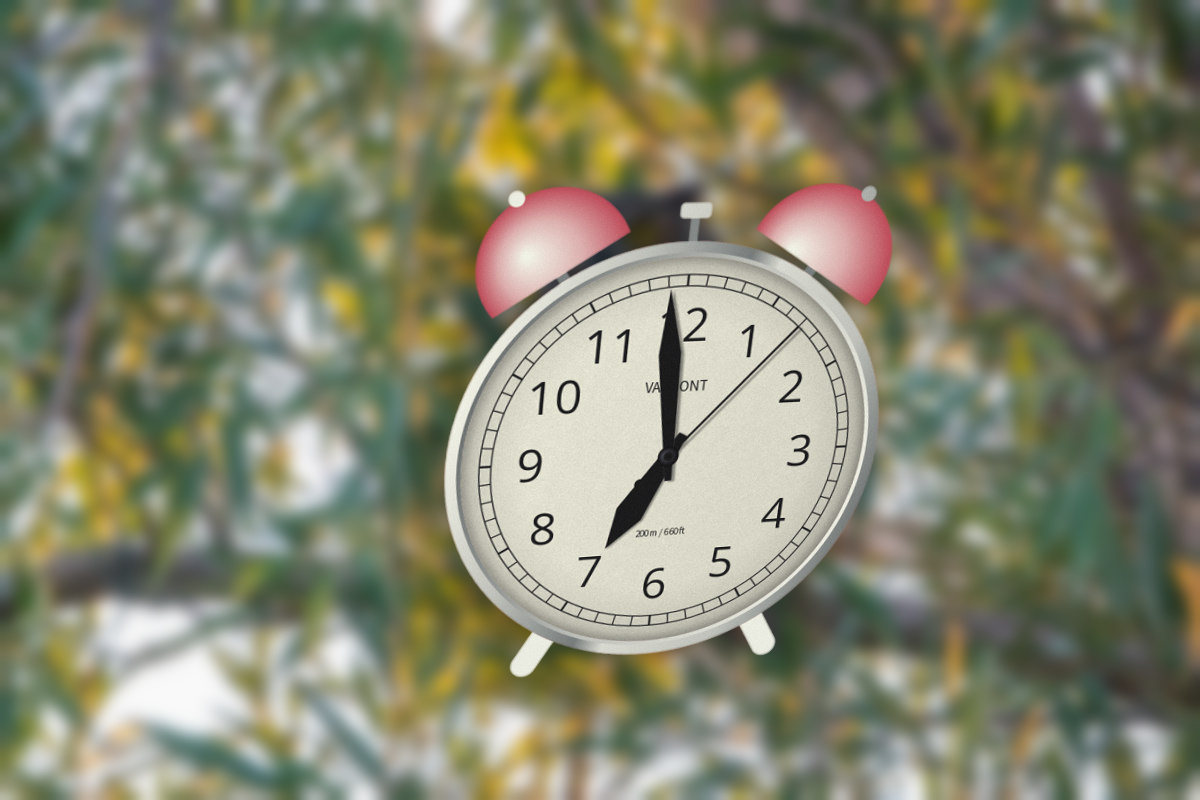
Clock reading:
{"hour": 6, "minute": 59, "second": 7}
